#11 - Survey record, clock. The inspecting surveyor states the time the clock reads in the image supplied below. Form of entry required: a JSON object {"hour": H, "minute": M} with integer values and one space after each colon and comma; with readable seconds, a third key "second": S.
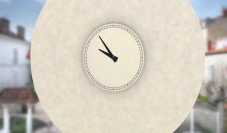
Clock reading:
{"hour": 9, "minute": 54}
